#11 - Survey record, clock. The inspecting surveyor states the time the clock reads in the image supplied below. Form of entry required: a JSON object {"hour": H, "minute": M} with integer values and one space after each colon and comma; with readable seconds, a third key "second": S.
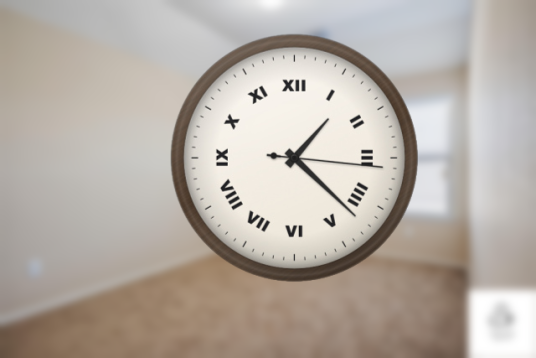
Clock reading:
{"hour": 1, "minute": 22, "second": 16}
